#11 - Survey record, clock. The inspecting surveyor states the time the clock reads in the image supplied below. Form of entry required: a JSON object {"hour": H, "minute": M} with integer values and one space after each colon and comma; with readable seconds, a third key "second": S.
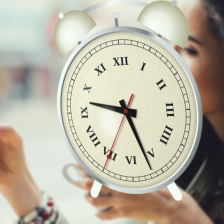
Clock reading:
{"hour": 9, "minute": 26, "second": 35}
